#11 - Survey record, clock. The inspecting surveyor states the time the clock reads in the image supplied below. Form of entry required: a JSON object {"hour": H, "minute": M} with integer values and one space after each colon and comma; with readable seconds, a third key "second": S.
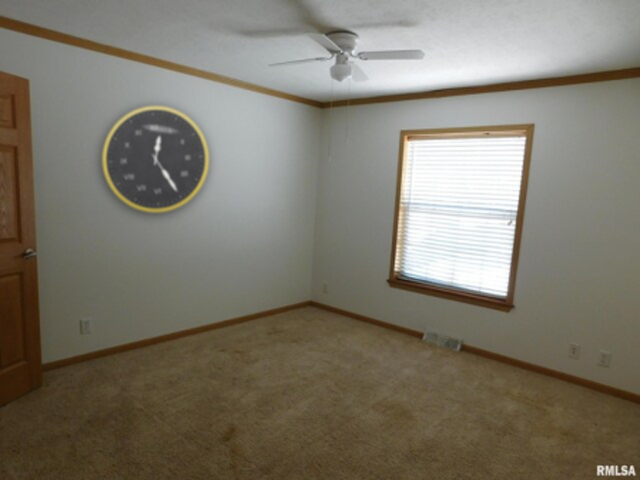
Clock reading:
{"hour": 12, "minute": 25}
